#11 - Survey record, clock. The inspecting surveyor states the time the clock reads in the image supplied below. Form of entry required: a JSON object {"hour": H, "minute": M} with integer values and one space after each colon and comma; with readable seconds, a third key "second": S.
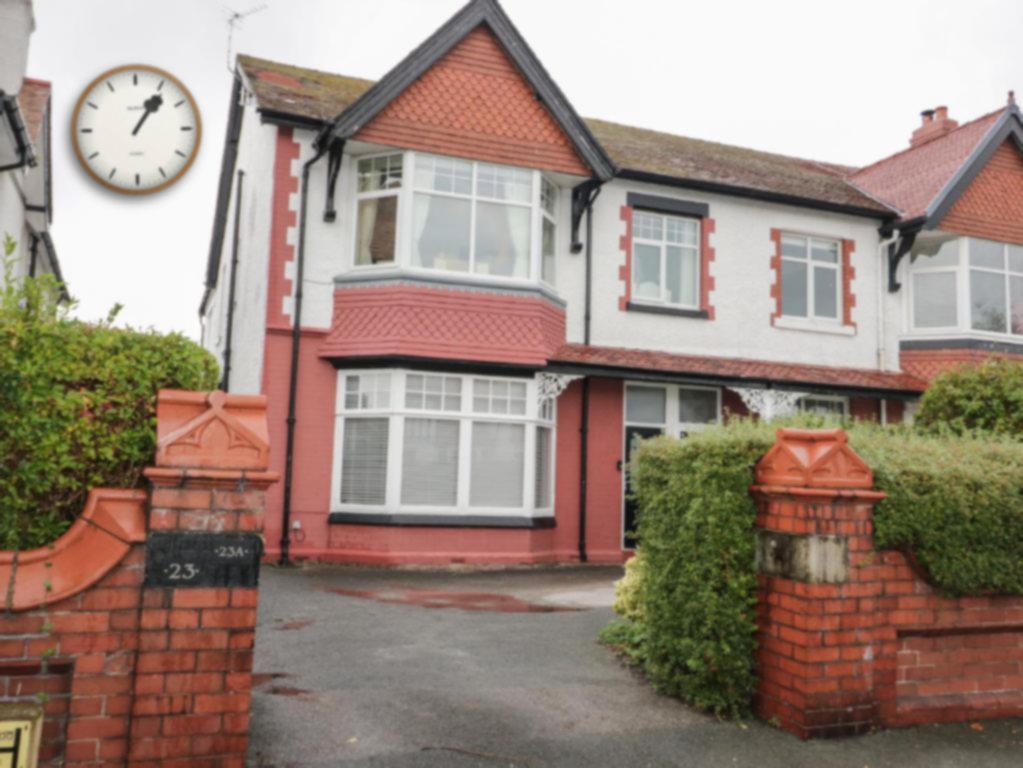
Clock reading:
{"hour": 1, "minute": 6}
